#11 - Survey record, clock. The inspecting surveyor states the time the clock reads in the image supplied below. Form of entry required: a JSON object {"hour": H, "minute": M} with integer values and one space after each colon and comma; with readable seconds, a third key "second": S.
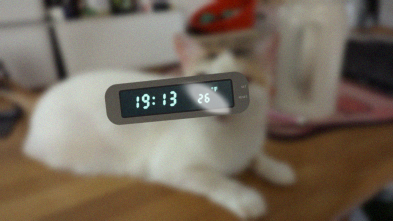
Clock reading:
{"hour": 19, "minute": 13}
